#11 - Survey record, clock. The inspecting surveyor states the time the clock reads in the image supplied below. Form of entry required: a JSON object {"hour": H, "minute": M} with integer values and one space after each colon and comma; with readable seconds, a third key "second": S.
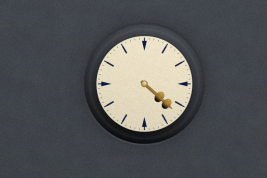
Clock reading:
{"hour": 4, "minute": 22}
